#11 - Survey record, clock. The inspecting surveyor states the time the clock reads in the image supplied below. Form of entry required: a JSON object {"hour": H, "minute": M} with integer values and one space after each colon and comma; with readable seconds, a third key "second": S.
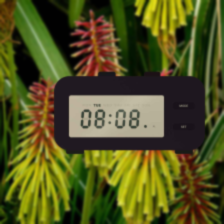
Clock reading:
{"hour": 8, "minute": 8}
